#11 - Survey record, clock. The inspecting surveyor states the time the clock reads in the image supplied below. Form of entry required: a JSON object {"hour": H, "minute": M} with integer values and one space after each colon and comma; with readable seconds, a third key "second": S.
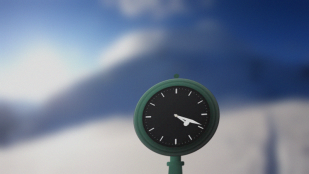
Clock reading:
{"hour": 4, "minute": 19}
